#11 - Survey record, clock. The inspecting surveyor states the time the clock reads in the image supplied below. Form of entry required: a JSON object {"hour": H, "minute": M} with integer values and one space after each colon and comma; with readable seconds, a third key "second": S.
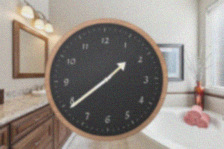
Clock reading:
{"hour": 1, "minute": 39}
